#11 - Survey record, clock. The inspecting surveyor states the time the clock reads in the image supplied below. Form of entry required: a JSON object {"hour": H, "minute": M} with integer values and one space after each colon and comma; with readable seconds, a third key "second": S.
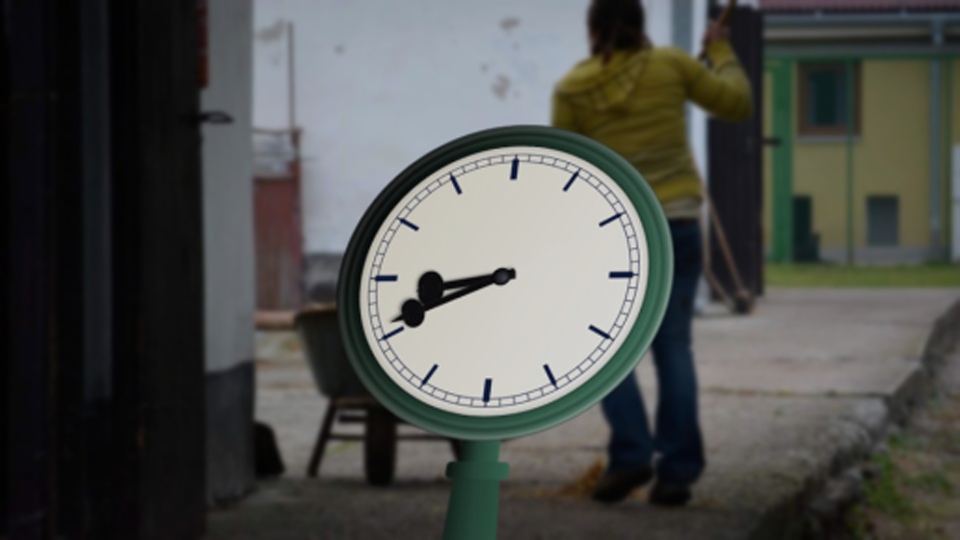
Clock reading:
{"hour": 8, "minute": 41}
